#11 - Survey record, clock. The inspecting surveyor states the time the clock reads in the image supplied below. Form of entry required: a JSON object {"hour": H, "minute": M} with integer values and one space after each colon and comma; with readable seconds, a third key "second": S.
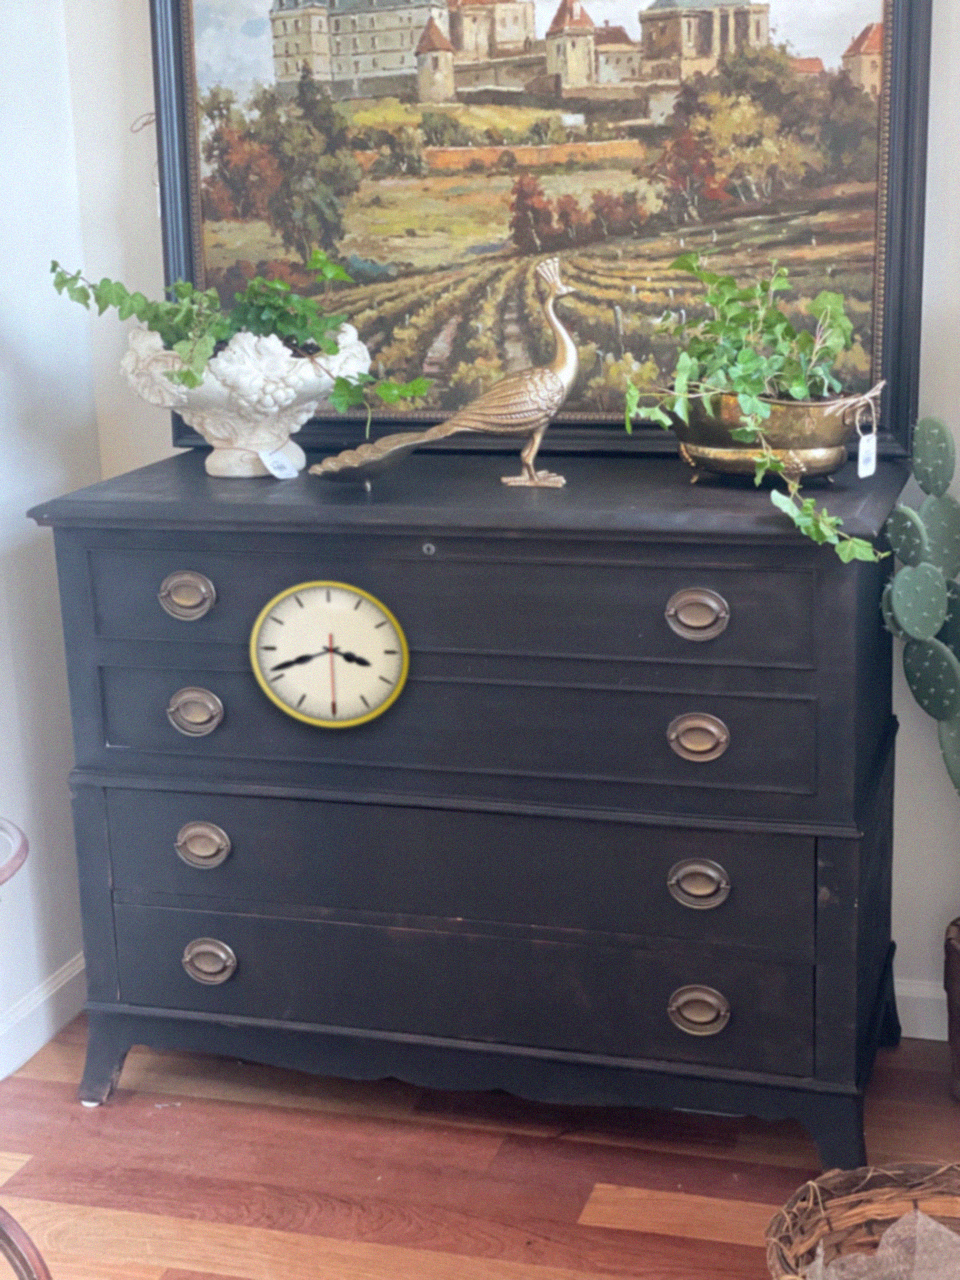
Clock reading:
{"hour": 3, "minute": 41, "second": 30}
